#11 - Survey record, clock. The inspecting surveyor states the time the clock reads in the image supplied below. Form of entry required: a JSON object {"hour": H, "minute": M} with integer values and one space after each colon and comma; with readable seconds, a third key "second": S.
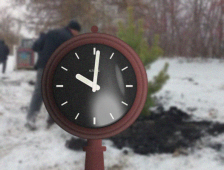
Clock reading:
{"hour": 10, "minute": 1}
